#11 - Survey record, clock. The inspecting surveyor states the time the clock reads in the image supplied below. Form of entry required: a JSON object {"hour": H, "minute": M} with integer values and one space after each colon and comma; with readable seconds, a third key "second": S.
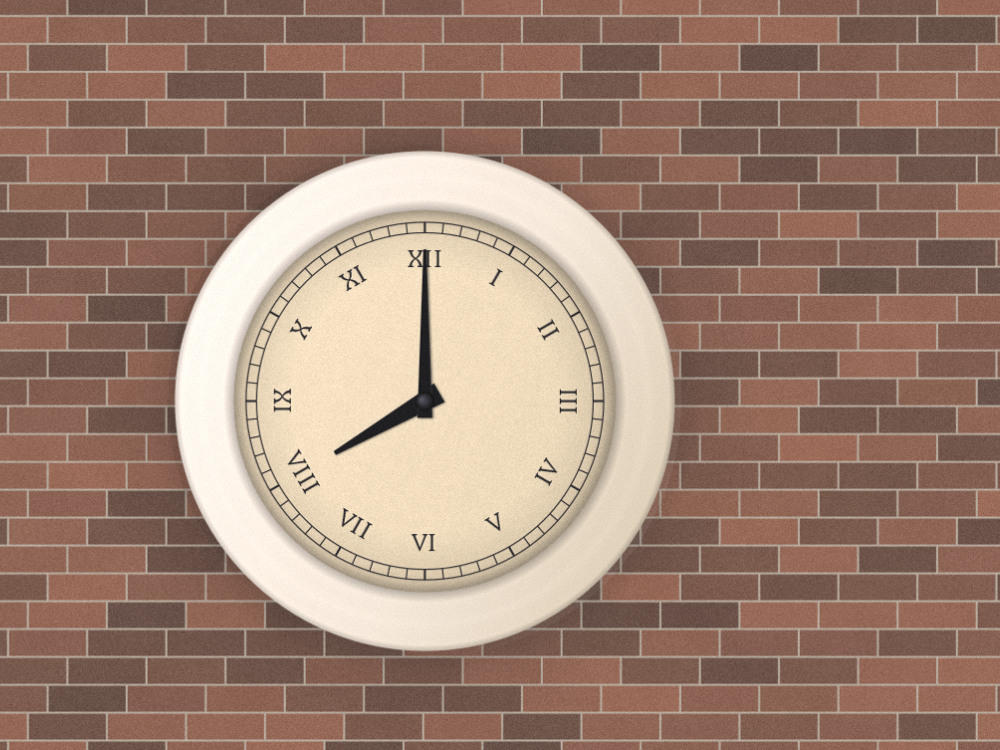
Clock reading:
{"hour": 8, "minute": 0}
